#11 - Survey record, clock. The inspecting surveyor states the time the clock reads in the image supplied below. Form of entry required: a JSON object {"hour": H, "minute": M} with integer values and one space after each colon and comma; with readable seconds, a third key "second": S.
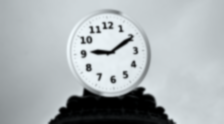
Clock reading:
{"hour": 9, "minute": 10}
